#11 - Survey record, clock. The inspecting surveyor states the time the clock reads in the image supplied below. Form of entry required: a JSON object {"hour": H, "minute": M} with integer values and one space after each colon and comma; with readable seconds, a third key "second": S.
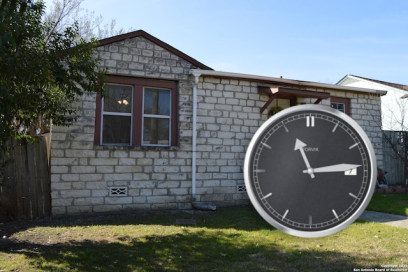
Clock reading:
{"hour": 11, "minute": 14}
